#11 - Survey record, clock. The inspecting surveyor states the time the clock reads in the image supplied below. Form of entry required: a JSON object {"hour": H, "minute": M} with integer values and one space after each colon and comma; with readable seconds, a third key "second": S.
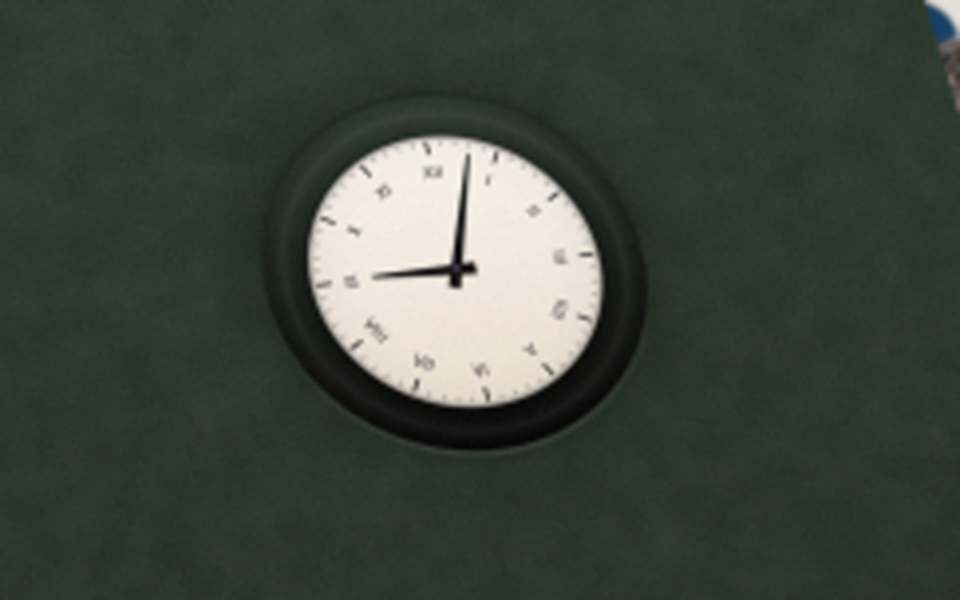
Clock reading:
{"hour": 9, "minute": 3}
